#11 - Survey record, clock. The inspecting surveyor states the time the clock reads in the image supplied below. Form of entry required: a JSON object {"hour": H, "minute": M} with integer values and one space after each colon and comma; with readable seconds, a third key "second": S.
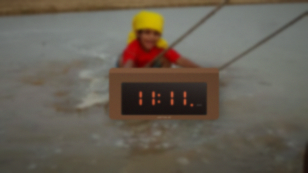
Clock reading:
{"hour": 11, "minute": 11}
